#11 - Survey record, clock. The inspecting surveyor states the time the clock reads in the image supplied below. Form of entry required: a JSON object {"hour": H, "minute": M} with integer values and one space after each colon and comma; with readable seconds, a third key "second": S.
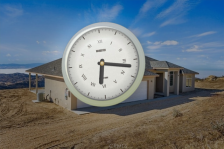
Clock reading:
{"hour": 6, "minute": 17}
